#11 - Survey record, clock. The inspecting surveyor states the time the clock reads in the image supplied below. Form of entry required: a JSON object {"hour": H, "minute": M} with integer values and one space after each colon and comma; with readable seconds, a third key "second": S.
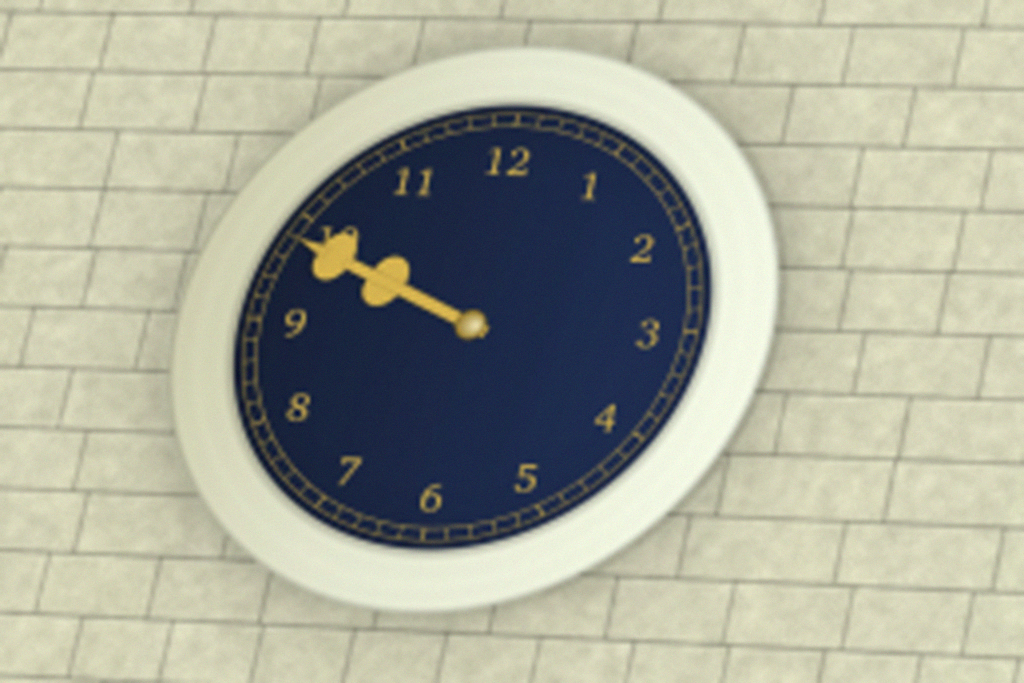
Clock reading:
{"hour": 9, "minute": 49}
